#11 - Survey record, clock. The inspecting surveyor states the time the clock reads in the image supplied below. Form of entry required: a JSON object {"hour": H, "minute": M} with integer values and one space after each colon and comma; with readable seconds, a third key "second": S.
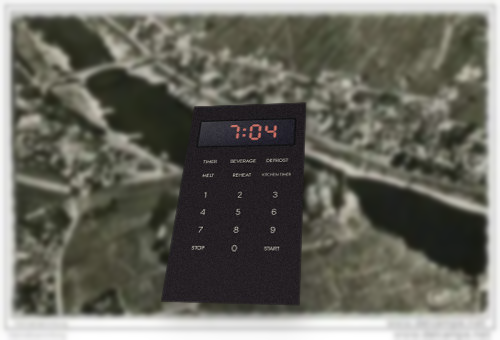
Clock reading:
{"hour": 7, "minute": 4}
